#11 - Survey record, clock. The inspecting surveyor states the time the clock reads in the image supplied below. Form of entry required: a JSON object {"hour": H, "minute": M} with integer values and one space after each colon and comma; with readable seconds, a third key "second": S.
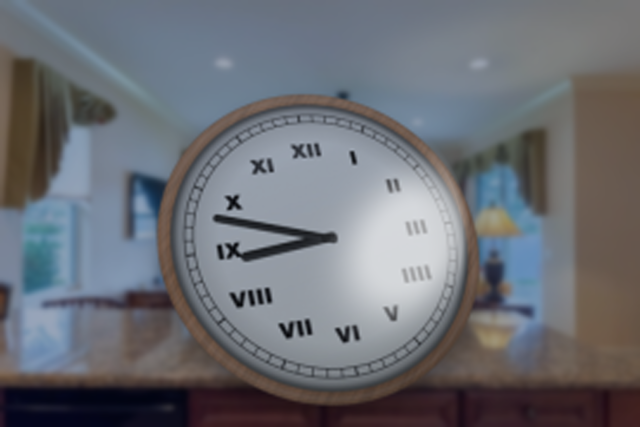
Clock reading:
{"hour": 8, "minute": 48}
